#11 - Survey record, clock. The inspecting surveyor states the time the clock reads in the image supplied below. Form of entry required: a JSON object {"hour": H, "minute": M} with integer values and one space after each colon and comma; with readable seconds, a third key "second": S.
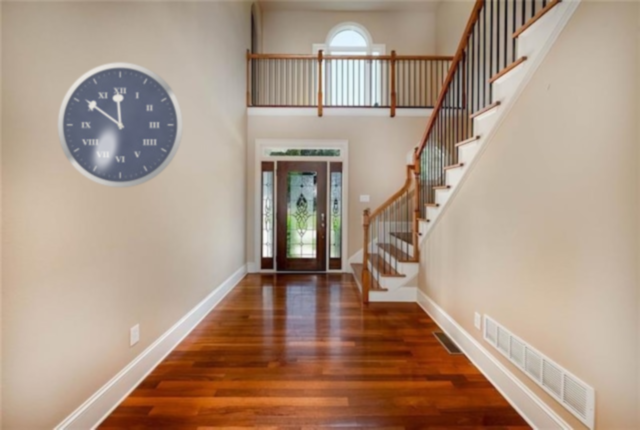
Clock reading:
{"hour": 11, "minute": 51}
